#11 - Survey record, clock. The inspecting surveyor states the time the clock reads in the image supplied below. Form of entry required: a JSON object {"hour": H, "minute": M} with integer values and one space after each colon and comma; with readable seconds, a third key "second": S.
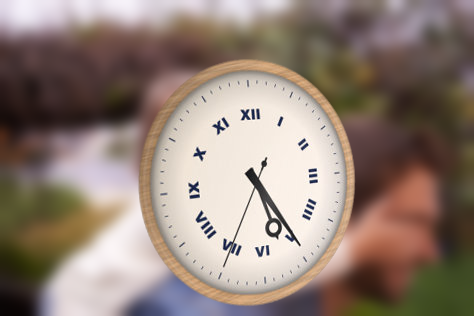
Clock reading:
{"hour": 5, "minute": 24, "second": 35}
